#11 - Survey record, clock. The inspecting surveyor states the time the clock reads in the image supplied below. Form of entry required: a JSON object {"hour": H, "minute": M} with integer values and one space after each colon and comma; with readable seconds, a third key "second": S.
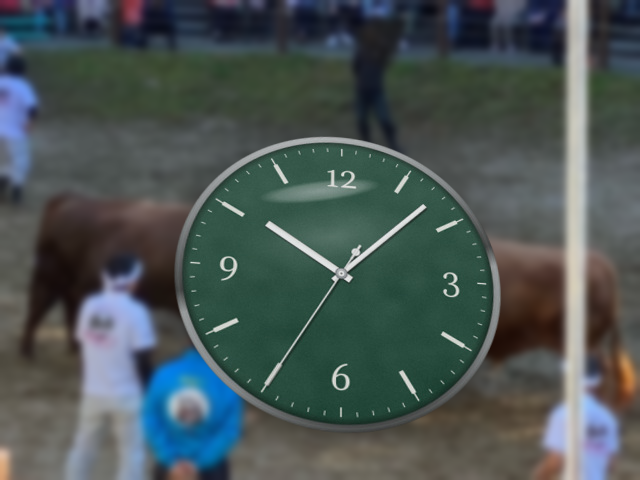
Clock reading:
{"hour": 10, "minute": 7, "second": 35}
